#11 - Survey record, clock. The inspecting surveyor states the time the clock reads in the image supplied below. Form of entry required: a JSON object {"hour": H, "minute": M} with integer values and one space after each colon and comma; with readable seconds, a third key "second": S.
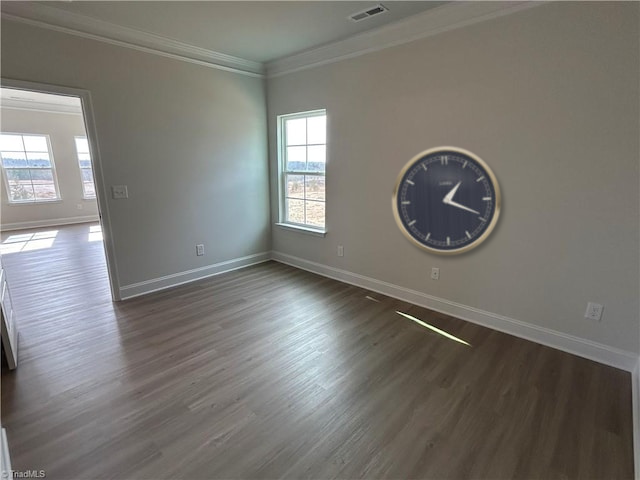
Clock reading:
{"hour": 1, "minute": 19}
